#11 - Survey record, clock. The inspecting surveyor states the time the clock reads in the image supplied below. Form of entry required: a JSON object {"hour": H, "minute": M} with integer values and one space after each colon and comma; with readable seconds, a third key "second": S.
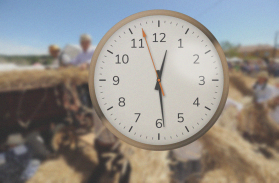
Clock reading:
{"hour": 12, "minute": 28, "second": 57}
